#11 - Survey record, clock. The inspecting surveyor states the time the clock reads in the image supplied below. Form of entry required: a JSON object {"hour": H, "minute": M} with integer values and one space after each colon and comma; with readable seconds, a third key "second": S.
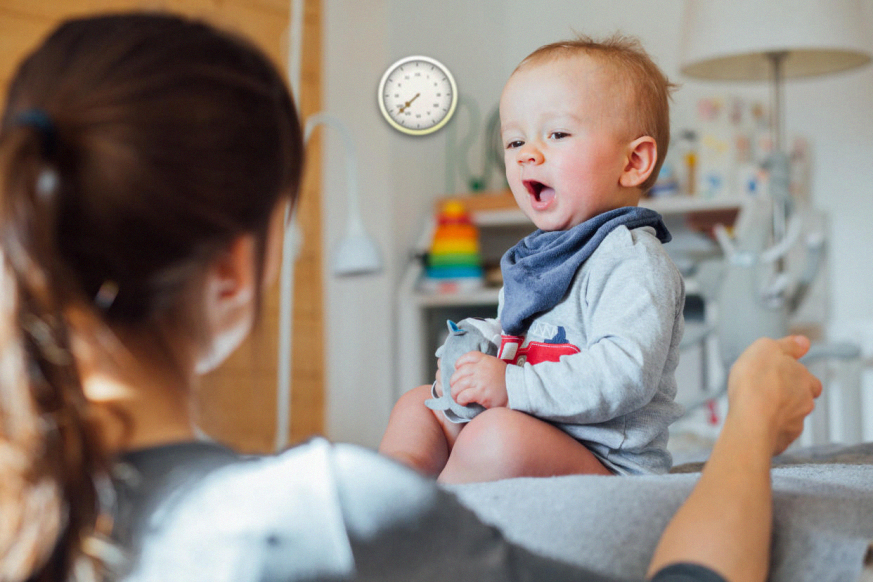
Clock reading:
{"hour": 7, "minute": 38}
